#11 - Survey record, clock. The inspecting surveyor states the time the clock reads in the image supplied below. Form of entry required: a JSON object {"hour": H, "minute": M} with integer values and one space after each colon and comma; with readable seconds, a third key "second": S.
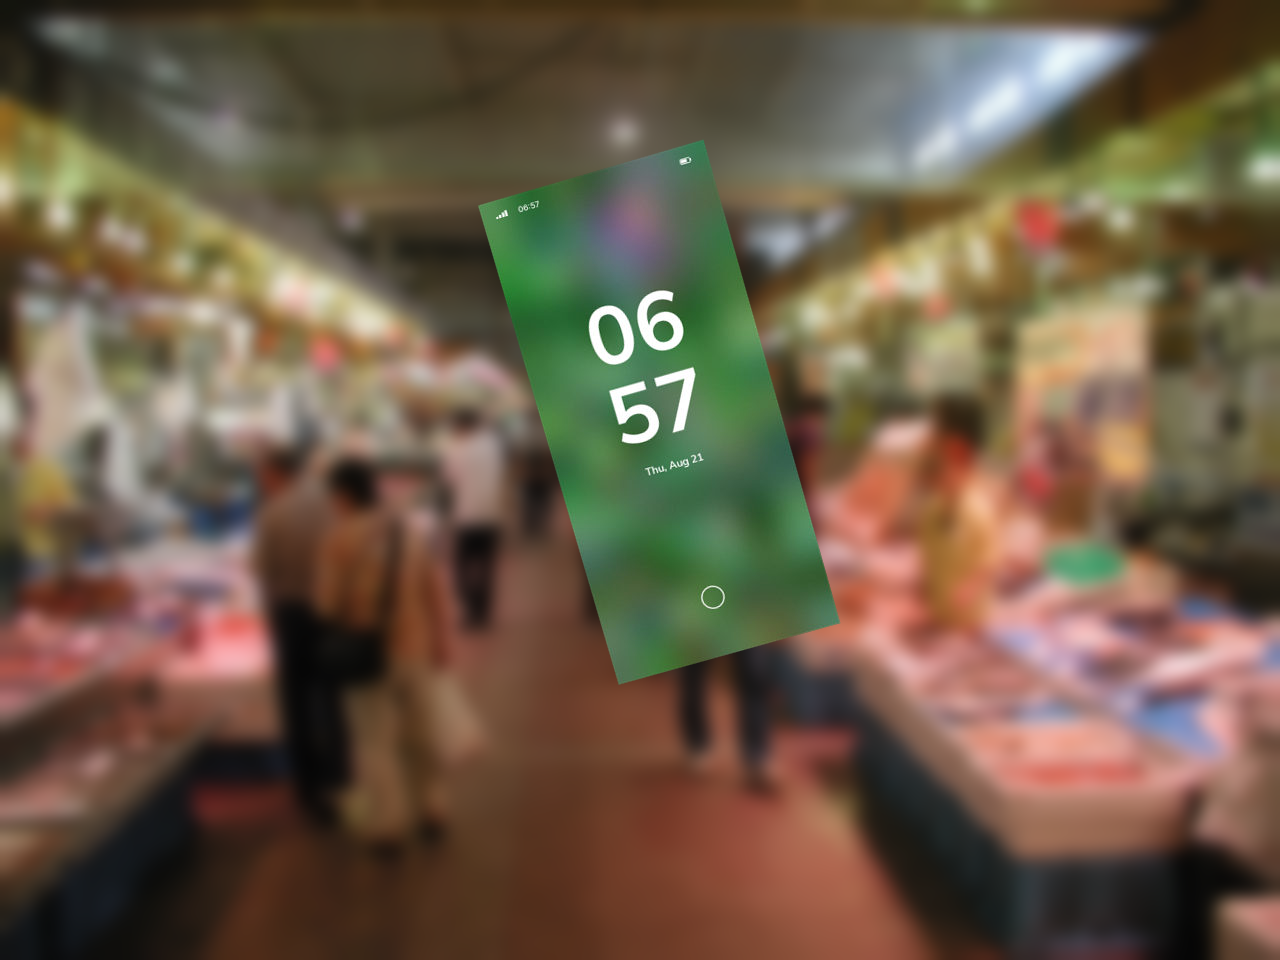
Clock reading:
{"hour": 6, "minute": 57}
